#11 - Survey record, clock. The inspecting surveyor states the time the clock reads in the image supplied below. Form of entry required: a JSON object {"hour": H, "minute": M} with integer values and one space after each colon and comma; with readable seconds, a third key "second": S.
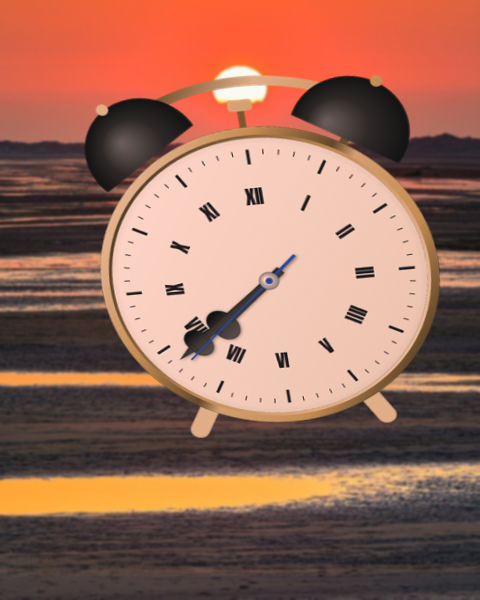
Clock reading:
{"hour": 7, "minute": 38, "second": 38}
